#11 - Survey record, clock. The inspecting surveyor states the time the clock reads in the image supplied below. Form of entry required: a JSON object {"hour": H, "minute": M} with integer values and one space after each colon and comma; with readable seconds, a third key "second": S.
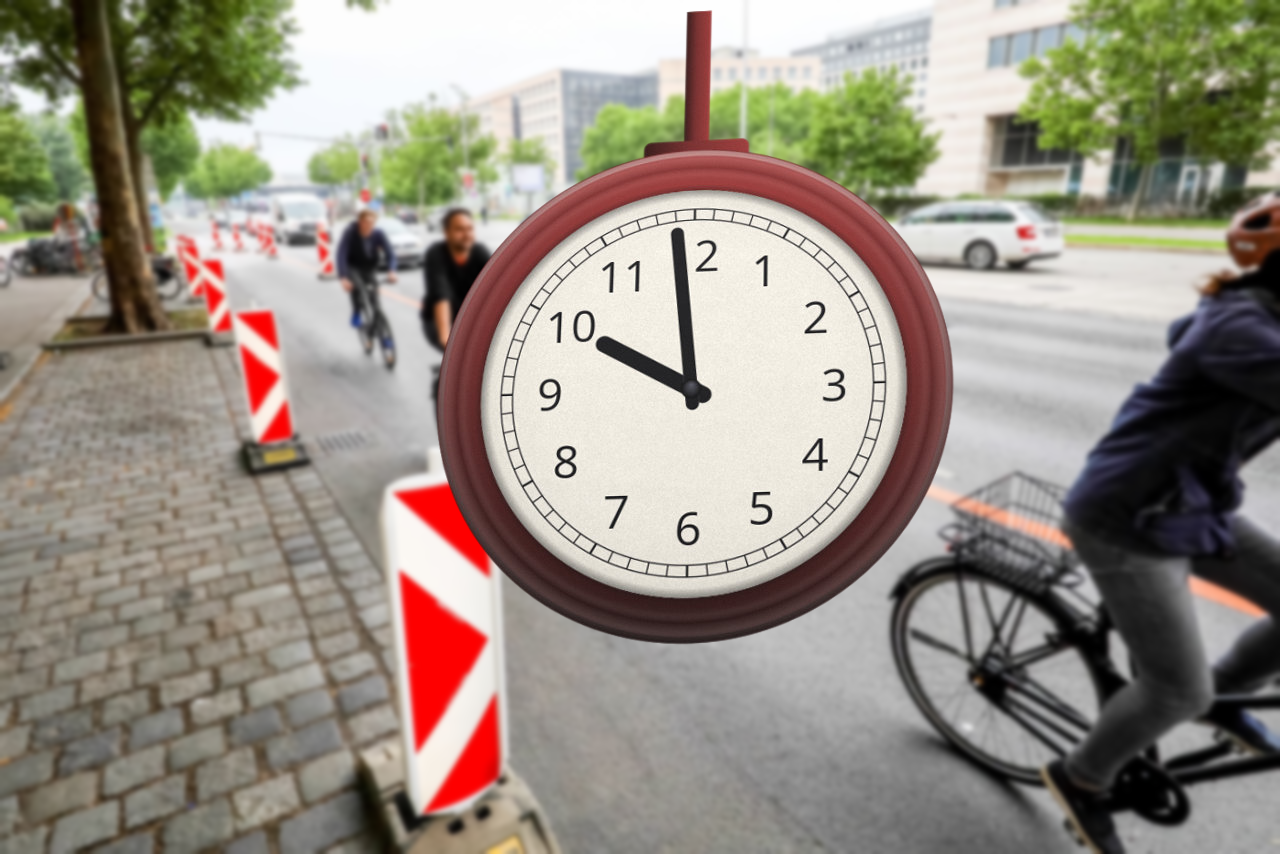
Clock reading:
{"hour": 9, "minute": 59}
